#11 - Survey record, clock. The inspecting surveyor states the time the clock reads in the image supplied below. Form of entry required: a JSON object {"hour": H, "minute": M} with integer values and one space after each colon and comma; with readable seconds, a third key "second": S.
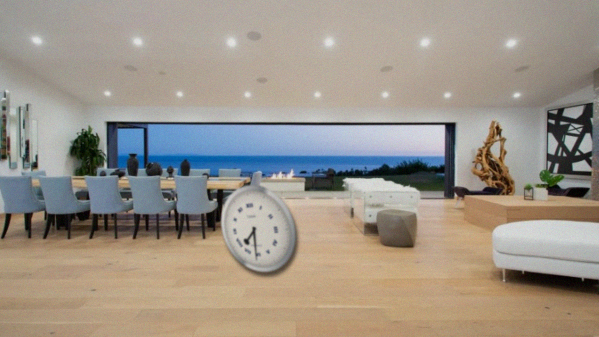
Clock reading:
{"hour": 7, "minute": 31}
